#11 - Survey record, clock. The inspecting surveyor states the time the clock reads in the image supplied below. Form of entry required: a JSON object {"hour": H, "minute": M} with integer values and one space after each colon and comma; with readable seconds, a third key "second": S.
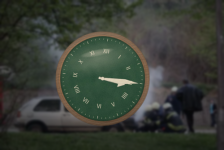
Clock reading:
{"hour": 3, "minute": 15}
